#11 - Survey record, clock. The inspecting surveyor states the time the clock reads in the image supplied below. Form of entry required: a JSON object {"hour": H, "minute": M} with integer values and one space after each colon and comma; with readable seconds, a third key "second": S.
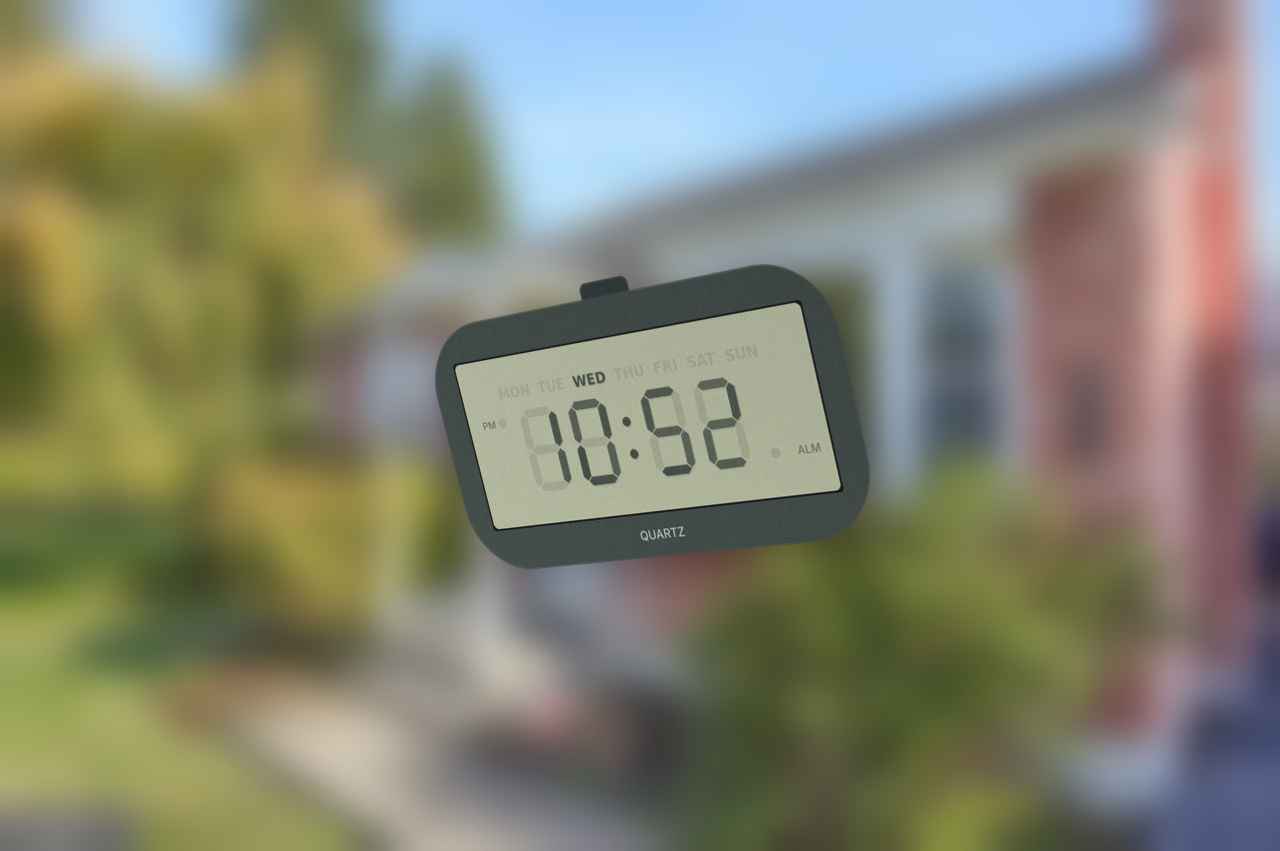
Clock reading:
{"hour": 10, "minute": 52}
